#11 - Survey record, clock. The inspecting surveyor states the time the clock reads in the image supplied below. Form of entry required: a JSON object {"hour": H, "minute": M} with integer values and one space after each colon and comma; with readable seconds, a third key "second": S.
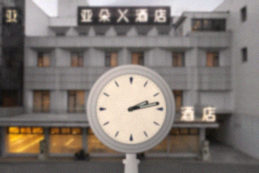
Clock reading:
{"hour": 2, "minute": 13}
